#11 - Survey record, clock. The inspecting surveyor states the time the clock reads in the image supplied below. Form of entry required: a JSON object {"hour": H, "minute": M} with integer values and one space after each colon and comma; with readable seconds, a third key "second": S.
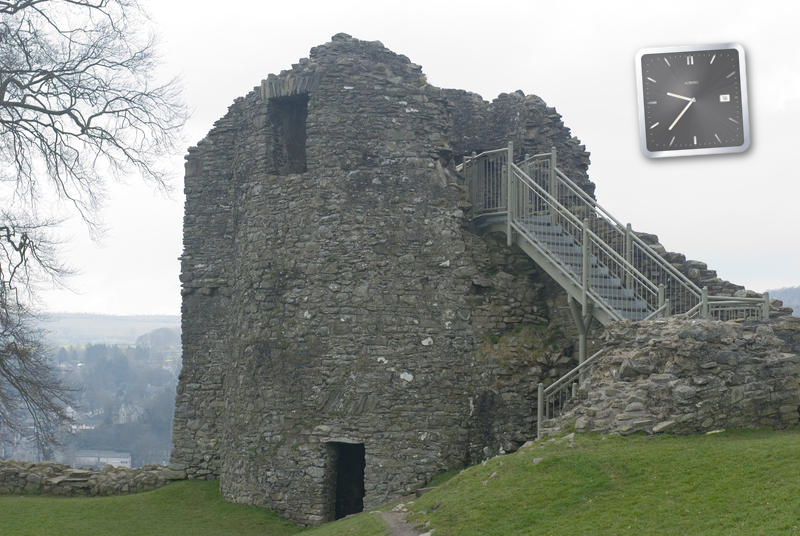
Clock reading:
{"hour": 9, "minute": 37}
